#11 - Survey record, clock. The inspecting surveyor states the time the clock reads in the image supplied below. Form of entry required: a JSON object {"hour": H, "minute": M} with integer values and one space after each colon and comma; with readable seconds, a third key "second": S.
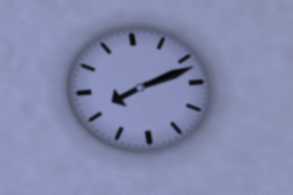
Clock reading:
{"hour": 8, "minute": 12}
